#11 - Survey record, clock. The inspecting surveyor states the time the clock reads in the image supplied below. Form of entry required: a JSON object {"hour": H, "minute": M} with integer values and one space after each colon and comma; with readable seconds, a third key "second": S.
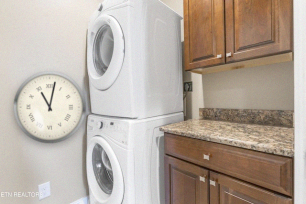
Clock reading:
{"hour": 11, "minute": 2}
